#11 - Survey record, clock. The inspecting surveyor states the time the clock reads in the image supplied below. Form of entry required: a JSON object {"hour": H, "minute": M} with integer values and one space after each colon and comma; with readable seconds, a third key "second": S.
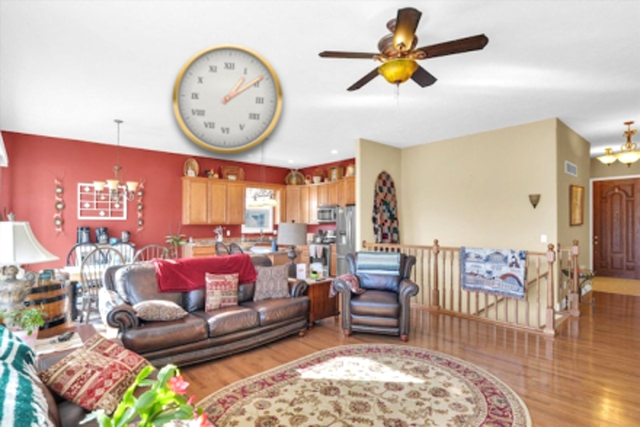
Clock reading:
{"hour": 1, "minute": 9}
